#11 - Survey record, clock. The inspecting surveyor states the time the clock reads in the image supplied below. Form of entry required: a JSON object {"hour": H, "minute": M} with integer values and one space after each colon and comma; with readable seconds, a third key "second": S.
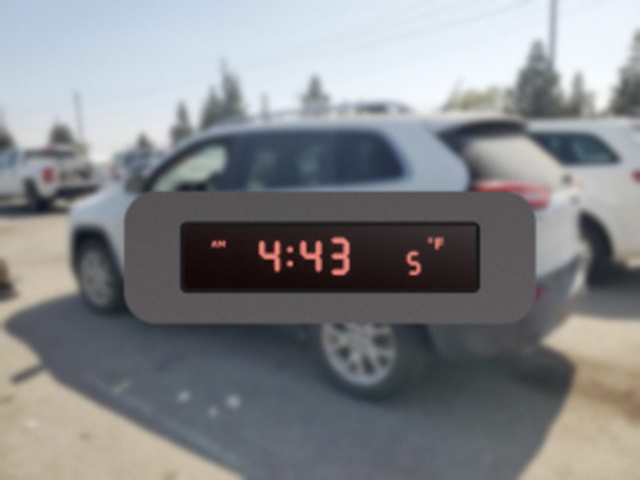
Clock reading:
{"hour": 4, "minute": 43}
